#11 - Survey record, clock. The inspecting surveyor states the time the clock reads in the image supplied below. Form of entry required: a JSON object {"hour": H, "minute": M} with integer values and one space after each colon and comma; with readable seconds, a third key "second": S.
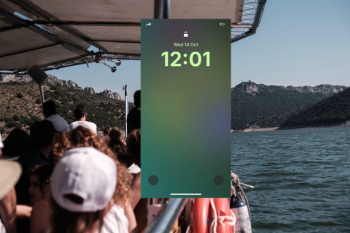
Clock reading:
{"hour": 12, "minute": 1}
